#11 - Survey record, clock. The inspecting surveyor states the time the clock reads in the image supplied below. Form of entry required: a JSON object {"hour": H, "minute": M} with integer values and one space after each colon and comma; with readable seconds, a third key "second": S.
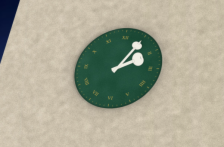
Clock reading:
{"hour": 2, "minute": 5}
